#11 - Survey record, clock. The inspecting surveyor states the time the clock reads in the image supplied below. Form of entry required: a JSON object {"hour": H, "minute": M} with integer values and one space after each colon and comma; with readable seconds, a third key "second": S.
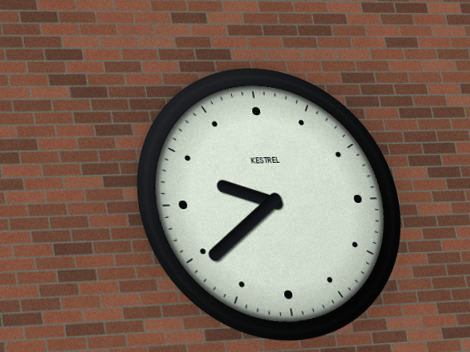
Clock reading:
{"hour": 9, "minute": 39}
